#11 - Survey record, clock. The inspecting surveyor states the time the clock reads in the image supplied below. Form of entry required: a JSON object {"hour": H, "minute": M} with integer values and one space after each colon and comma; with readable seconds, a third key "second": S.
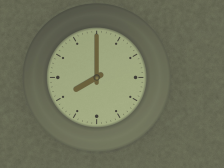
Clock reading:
{"hour": 8, "minute": 0}
